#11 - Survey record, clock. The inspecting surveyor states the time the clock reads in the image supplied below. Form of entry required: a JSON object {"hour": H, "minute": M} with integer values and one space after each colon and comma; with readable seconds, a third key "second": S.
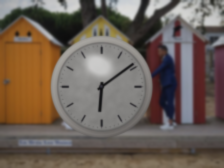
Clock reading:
{"hour": 6, "minute": 9}
